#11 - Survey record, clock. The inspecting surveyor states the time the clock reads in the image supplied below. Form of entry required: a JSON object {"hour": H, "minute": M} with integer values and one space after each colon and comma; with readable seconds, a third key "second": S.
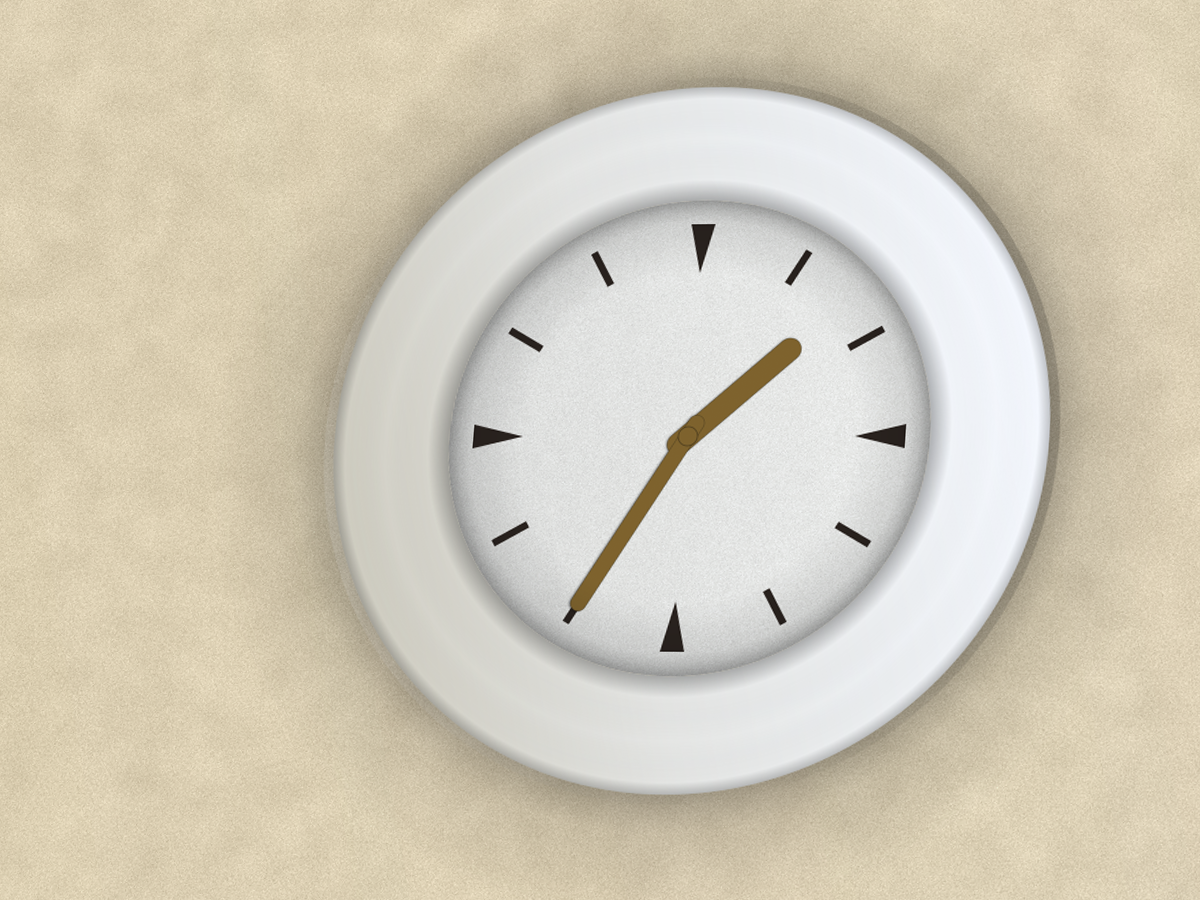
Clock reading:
{"hour": 1, "minute": 35}
